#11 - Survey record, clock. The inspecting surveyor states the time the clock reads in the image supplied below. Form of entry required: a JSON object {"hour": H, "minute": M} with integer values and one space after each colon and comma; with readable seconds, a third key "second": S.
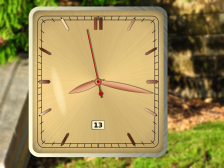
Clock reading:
{"hour": 8, "minute": 16, "second": 58}
